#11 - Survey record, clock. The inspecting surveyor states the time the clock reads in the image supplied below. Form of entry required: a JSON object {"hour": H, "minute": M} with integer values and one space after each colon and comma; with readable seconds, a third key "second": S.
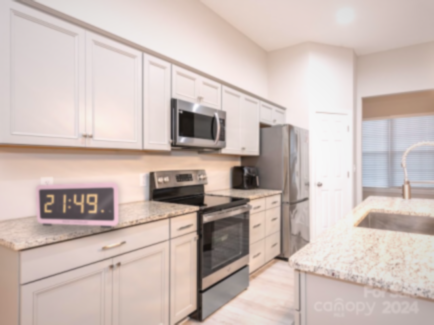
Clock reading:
{"hour": 21, "minute": 49}
